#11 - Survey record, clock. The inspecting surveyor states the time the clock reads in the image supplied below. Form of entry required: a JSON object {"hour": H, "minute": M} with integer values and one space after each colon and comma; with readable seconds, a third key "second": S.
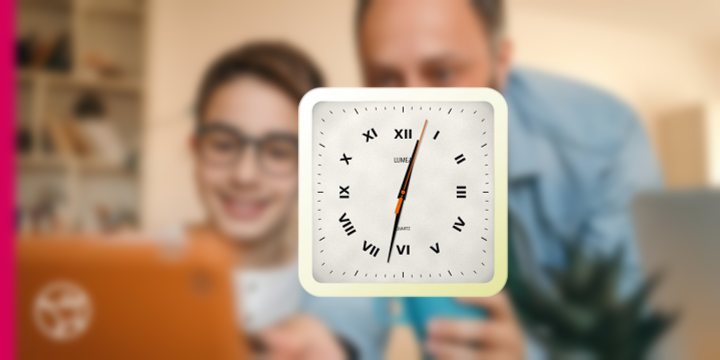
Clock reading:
{"hour": 12, "minute": 32, "second": 3}
